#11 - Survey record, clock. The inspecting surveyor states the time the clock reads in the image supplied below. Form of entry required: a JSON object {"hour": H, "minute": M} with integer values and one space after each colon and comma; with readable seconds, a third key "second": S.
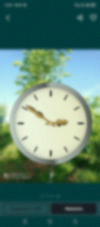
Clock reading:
{"hour": 2, "minute": 51}
